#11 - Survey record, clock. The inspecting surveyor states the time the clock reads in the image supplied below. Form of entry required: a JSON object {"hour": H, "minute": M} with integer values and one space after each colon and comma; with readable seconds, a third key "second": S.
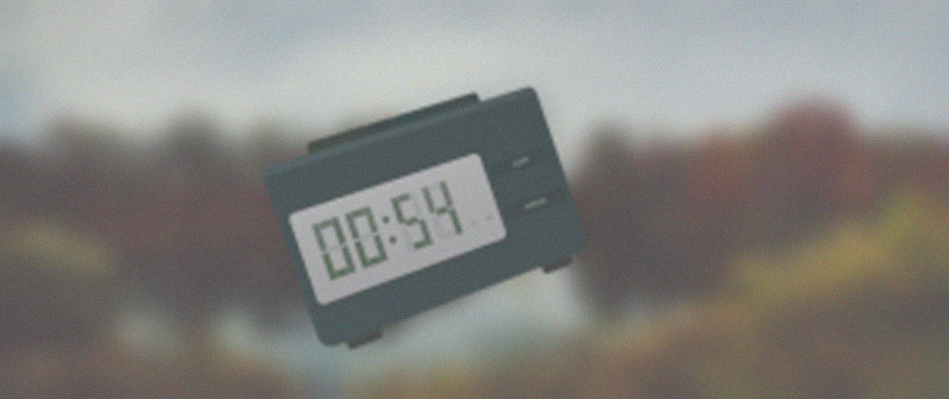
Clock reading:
{"hour": 0, "minute": 54}
